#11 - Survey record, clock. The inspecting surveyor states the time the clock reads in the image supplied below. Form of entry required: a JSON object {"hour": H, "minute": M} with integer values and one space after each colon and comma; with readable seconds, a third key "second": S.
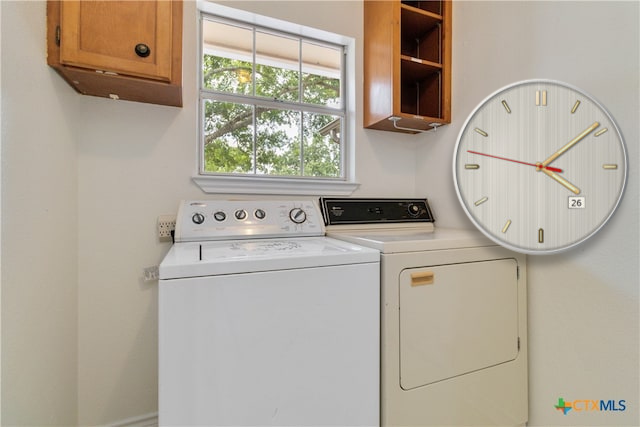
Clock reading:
{"hour": 4, "minute": 8, "second": 47}
